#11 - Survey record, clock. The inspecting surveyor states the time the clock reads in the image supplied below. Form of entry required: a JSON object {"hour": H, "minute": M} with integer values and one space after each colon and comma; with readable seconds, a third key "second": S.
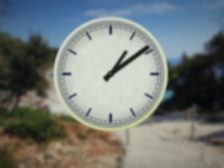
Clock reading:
{"hour": 1, "minute": 9}
